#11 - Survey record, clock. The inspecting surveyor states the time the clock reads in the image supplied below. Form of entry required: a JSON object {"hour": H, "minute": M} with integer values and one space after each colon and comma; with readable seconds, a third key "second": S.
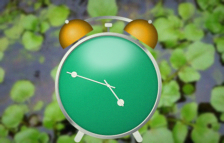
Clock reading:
{"hour": 4, "minute": 48}
